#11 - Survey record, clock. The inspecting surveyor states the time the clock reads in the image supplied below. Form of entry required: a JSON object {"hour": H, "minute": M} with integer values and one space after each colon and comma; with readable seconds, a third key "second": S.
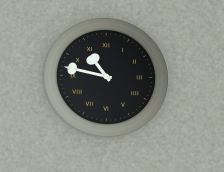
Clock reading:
{"hour": 10, "minute": 47}
